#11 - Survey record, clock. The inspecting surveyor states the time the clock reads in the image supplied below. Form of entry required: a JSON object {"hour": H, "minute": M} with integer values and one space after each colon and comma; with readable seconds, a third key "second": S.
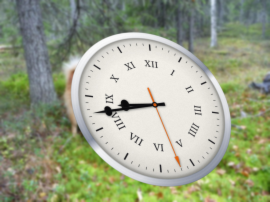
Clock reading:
{"hour": 8, "minute": 42, "second": 27}
